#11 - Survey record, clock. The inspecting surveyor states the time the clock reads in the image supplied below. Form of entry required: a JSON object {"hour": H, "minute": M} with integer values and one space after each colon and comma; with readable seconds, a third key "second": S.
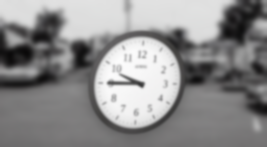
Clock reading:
{"hour": 9, "minute": 45}
